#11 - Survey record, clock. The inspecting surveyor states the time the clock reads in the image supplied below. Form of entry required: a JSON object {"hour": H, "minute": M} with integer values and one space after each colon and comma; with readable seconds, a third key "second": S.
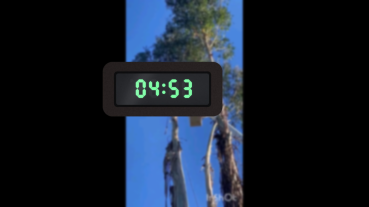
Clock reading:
{"hour": 4, "minute": 53}
